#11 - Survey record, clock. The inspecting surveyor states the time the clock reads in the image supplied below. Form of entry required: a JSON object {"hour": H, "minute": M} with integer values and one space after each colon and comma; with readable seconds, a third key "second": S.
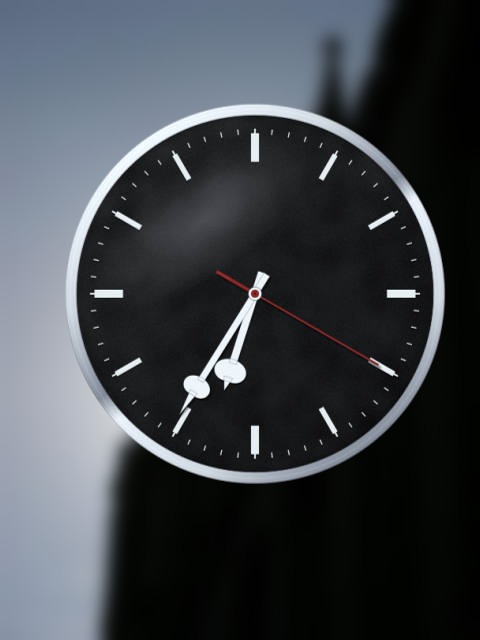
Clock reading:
{"hour": 6, "minute": 35, "second": 20}
